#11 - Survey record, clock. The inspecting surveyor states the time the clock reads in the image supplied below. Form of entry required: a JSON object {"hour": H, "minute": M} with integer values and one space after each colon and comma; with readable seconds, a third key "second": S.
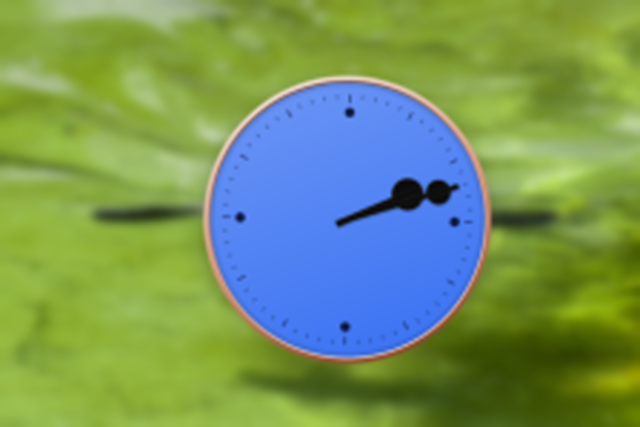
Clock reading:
{"hour": 2, "minute": 12}
